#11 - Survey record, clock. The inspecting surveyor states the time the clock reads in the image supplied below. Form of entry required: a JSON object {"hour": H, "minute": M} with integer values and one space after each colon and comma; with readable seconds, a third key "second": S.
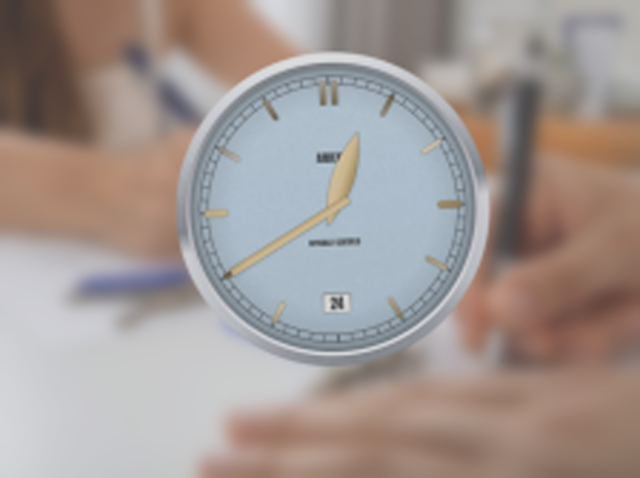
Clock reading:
{"hour": 12, "minute": 40}
